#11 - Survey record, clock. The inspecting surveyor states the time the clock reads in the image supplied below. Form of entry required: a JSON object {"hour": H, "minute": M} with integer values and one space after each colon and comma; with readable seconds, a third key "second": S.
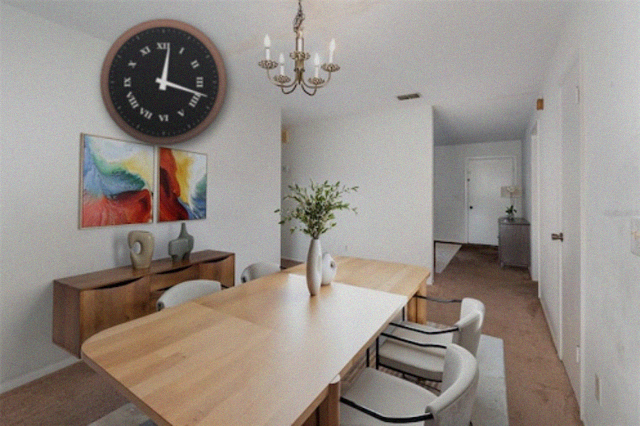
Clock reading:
{"hour": 12, "minute": 18}
